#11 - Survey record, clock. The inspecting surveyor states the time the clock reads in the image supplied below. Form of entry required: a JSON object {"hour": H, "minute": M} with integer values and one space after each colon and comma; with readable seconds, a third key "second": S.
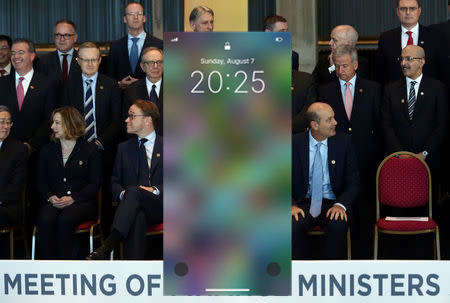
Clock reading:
{"hour": 20, "minute": 25}
